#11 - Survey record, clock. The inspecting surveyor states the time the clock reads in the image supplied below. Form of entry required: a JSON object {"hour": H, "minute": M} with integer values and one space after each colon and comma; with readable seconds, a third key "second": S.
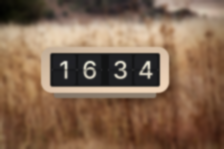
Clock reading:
{"hour": 16, "minute": 34}
